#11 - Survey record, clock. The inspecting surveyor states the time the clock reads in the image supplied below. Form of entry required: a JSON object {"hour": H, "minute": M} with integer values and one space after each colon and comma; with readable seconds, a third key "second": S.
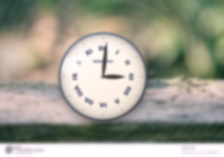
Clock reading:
{"hour": 3, "minute": 1}
